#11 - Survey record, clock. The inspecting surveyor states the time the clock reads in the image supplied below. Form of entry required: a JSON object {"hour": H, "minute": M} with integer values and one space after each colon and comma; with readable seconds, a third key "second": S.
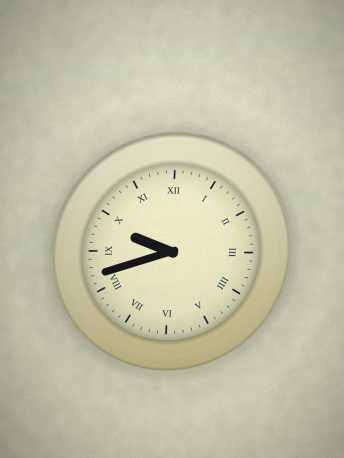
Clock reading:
{"hour": 9, "minute": 42}
